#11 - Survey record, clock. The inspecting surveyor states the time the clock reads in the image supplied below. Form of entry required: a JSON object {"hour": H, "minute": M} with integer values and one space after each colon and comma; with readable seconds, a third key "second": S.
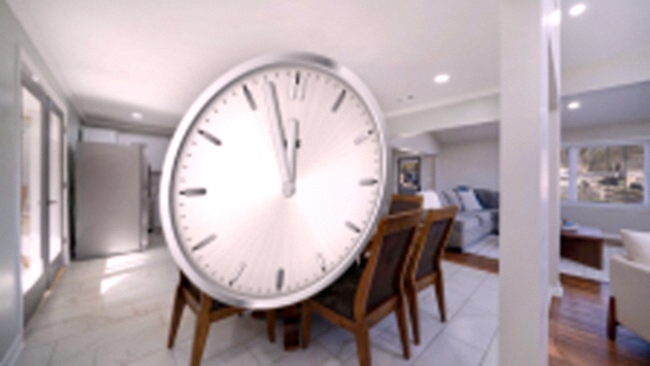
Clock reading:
{"hour": 11, "minute": 57}
